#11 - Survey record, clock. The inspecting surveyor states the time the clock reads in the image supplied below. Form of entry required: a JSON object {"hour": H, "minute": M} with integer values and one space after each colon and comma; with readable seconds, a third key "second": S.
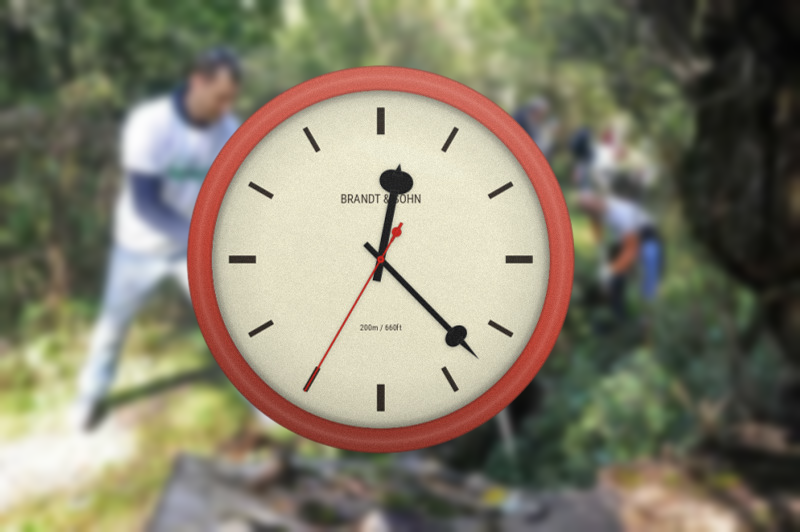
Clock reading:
{"hour": 12, "minute": 22, "second": 35}
